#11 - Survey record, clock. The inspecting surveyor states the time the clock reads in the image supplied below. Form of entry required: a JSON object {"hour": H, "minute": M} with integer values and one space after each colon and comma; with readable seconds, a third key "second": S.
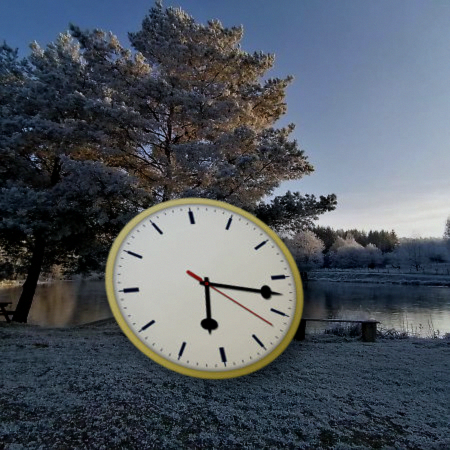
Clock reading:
{"hour": 6, "minute": 17, "second": 22}
